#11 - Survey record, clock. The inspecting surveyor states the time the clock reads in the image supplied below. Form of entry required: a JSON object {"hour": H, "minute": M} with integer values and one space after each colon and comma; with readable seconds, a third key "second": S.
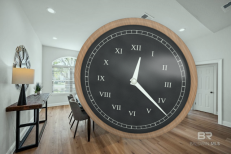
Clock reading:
{"hour": 12, "minute": 22}
